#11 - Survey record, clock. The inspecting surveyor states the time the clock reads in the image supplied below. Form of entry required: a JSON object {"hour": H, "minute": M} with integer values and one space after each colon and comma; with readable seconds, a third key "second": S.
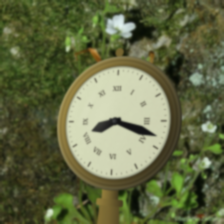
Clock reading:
{"hour": 8, "minute": 18}
